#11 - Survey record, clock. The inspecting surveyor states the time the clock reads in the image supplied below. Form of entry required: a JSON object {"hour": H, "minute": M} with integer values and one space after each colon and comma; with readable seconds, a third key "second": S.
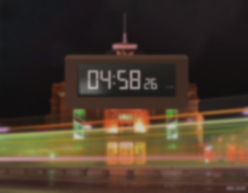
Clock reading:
{"hour": 4, "minute": 58}
